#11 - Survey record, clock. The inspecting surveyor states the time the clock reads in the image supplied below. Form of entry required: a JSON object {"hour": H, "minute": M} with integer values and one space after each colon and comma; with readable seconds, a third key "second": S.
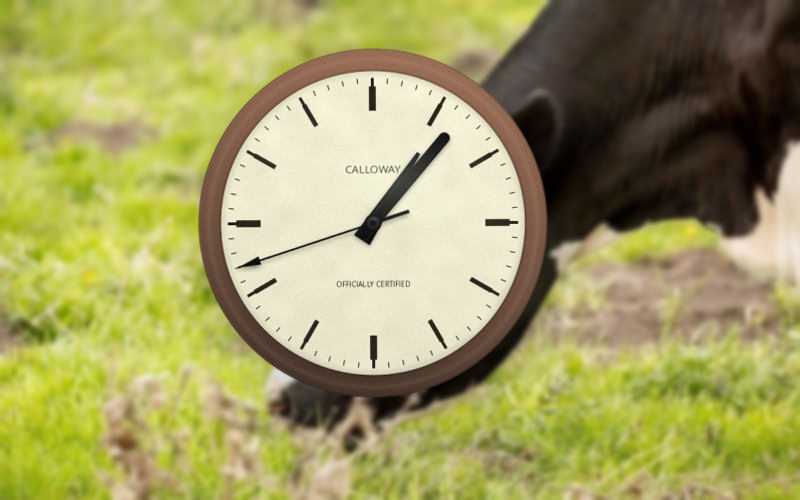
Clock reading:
{"hour": 1, "minute": 6, "second": 42}
